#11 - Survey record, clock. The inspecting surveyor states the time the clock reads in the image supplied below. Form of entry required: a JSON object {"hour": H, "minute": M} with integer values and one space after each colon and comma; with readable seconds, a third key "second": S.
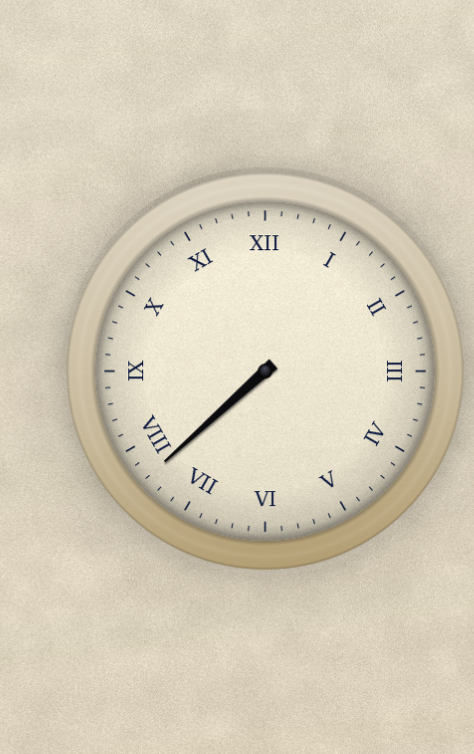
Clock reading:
{"hour": 7, "minute": 38}
